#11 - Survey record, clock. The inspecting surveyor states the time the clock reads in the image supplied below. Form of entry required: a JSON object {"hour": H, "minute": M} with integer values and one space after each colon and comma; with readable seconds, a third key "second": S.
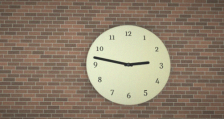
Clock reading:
{"hour": 2, "minute": 47}
